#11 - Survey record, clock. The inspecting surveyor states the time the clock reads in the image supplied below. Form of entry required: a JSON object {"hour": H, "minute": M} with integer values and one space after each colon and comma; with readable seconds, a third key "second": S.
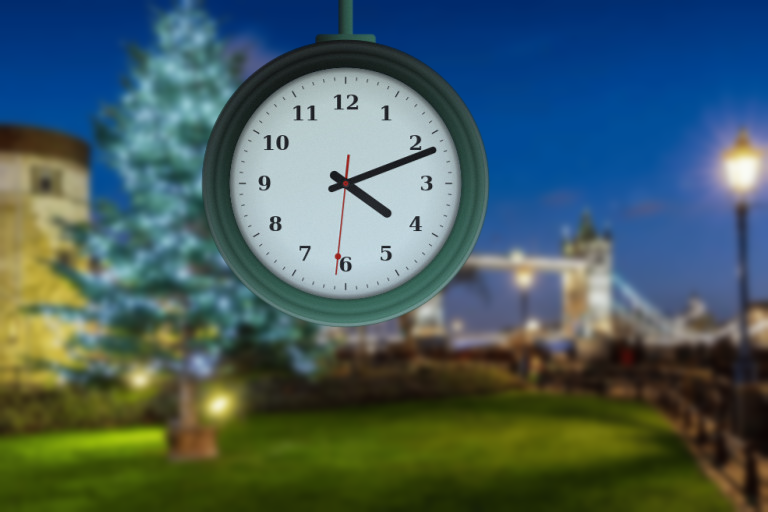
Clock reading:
{"hour": 4, "minute": 11, "second": 31}
